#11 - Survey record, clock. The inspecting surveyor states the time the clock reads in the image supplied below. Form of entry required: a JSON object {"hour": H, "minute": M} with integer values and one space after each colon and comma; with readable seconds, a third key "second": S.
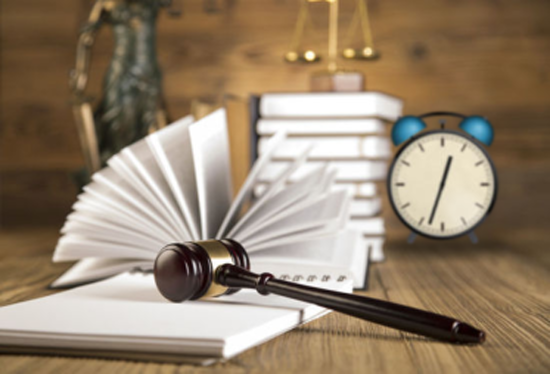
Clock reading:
{"hour": 12, "minute": 33}
